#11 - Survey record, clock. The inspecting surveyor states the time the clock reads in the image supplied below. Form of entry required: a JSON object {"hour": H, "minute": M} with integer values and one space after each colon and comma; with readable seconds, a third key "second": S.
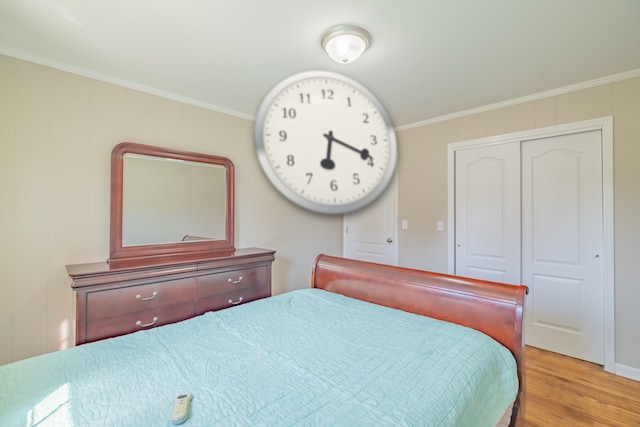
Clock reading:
{"hour": 6, "minute": 19}
